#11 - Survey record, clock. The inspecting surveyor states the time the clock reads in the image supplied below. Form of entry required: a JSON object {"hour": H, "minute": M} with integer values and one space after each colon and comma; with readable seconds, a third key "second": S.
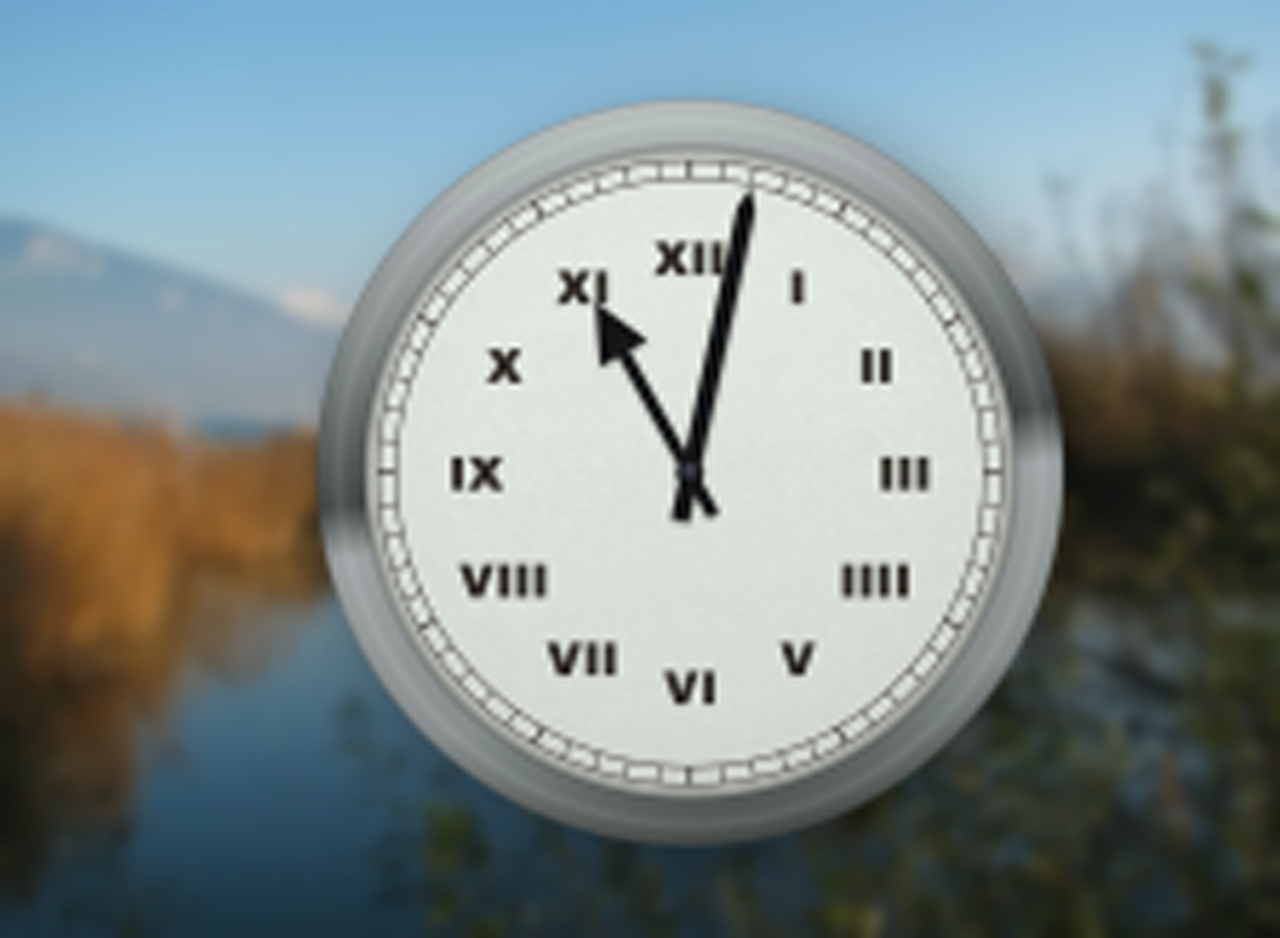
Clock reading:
{"hour": 11, "minute": 2}
